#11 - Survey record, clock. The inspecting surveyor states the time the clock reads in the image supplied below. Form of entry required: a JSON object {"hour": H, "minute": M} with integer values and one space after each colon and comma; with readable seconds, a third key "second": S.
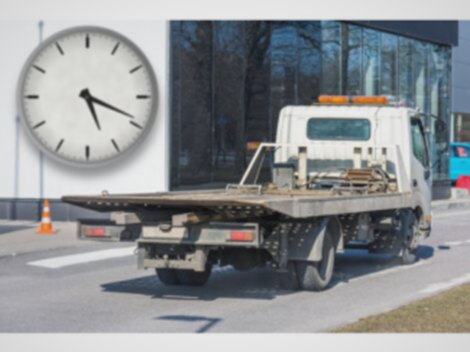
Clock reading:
{"hour": 5, "minute": 19}
